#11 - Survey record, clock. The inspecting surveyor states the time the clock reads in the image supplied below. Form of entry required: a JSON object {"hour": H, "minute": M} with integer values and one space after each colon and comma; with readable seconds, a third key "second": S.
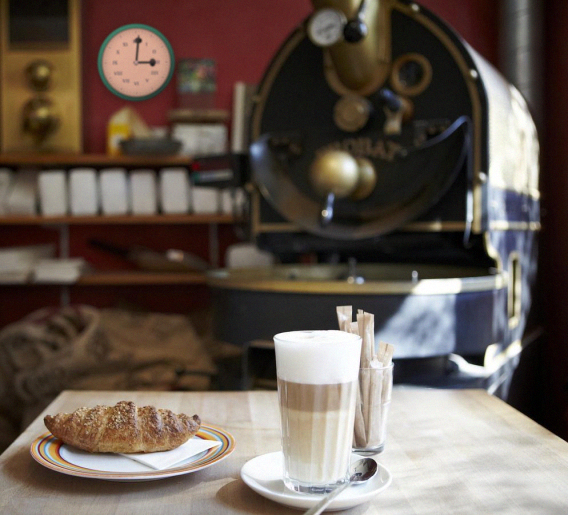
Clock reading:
{"hour": 3, "minute": 1}
